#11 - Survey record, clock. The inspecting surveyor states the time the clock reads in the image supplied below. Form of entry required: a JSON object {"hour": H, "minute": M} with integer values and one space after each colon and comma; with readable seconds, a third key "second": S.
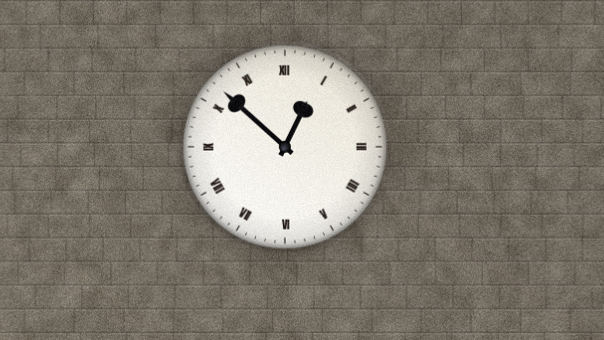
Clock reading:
{"hour": 12, "minute": 52}
